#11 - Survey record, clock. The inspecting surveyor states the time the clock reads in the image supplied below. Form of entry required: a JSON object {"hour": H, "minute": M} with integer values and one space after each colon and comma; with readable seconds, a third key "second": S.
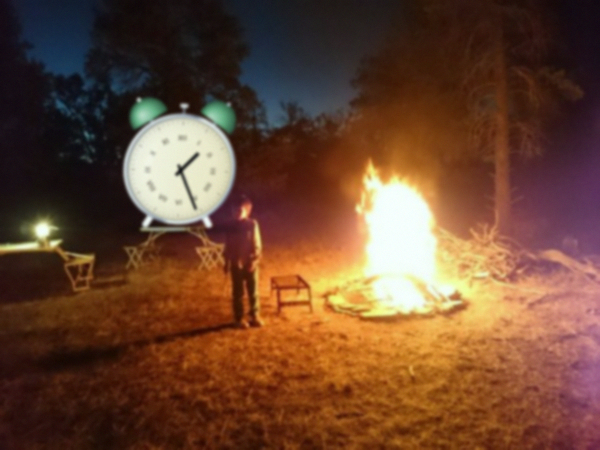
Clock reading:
{"hour": 1, "minute": 26}
